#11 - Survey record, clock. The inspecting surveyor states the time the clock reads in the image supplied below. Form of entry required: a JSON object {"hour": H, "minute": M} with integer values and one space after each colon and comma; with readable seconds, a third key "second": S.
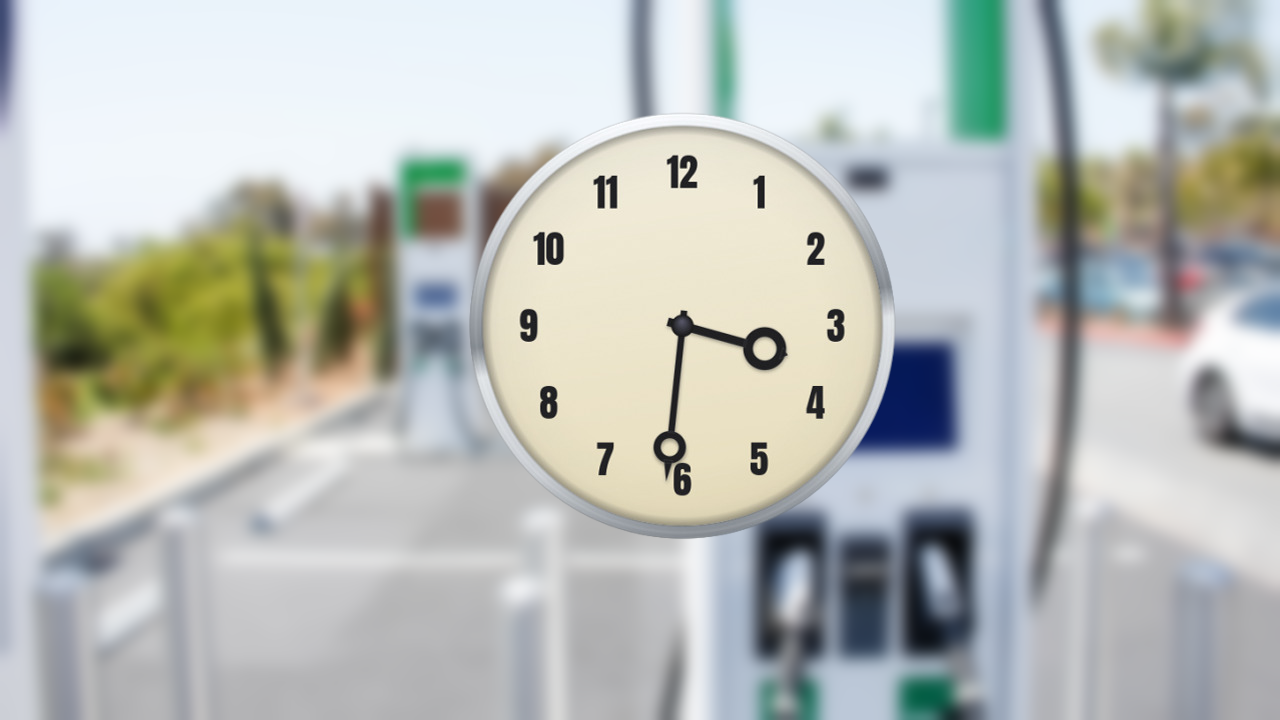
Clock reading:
{"hour": 3, "minute": 31}
